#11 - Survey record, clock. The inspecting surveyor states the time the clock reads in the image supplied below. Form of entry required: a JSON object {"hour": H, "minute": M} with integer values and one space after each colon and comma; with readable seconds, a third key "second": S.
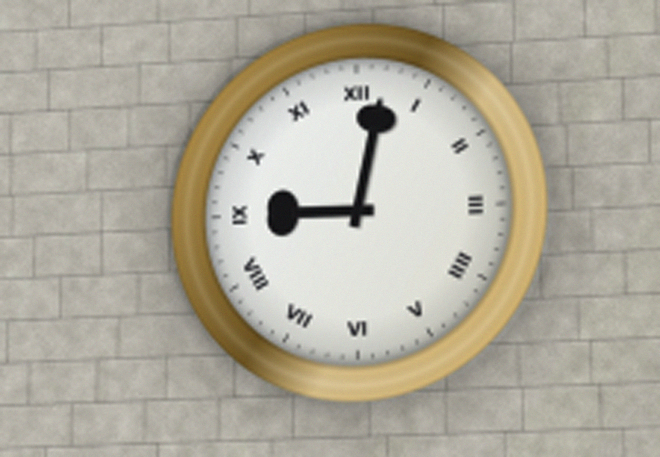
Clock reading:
{"hour": 9, "minute": 2}
